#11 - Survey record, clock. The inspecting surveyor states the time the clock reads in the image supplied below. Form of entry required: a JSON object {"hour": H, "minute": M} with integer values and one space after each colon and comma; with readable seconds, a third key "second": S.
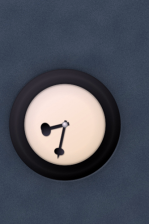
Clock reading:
{"hour": 8, "minute": 32}
